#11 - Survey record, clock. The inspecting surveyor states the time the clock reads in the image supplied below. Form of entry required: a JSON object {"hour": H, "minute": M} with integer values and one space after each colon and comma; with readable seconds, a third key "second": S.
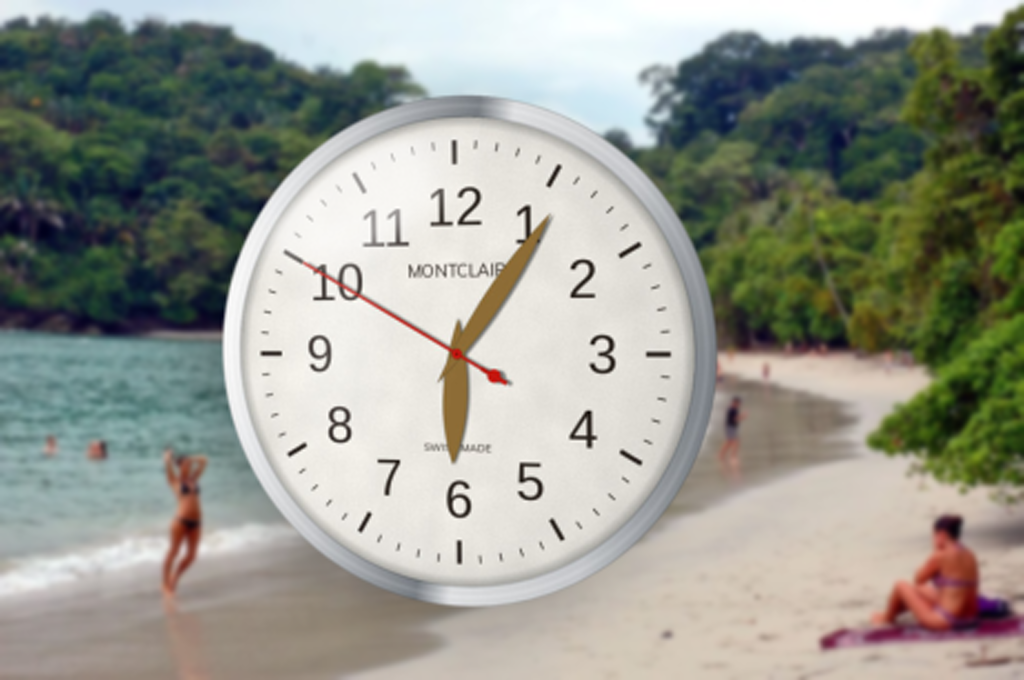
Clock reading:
{"hour": 6, "minute": 5, "second": 50}
